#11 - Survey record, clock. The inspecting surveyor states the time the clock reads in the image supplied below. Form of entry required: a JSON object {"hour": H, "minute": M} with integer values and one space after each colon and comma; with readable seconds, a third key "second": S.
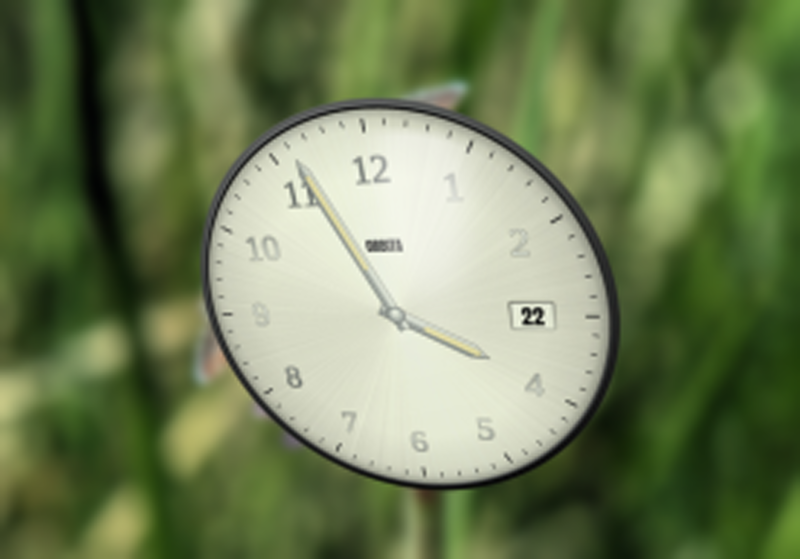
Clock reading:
{"hour": 3, "minute": 56}
